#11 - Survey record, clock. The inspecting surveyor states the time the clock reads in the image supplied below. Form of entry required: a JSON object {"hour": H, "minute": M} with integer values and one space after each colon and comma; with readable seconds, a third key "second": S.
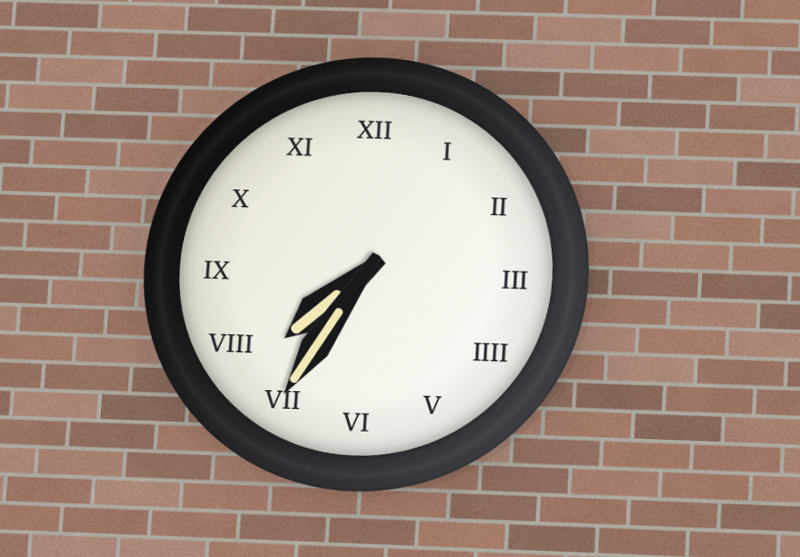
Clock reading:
{"hour": 7, "minute": 35}
